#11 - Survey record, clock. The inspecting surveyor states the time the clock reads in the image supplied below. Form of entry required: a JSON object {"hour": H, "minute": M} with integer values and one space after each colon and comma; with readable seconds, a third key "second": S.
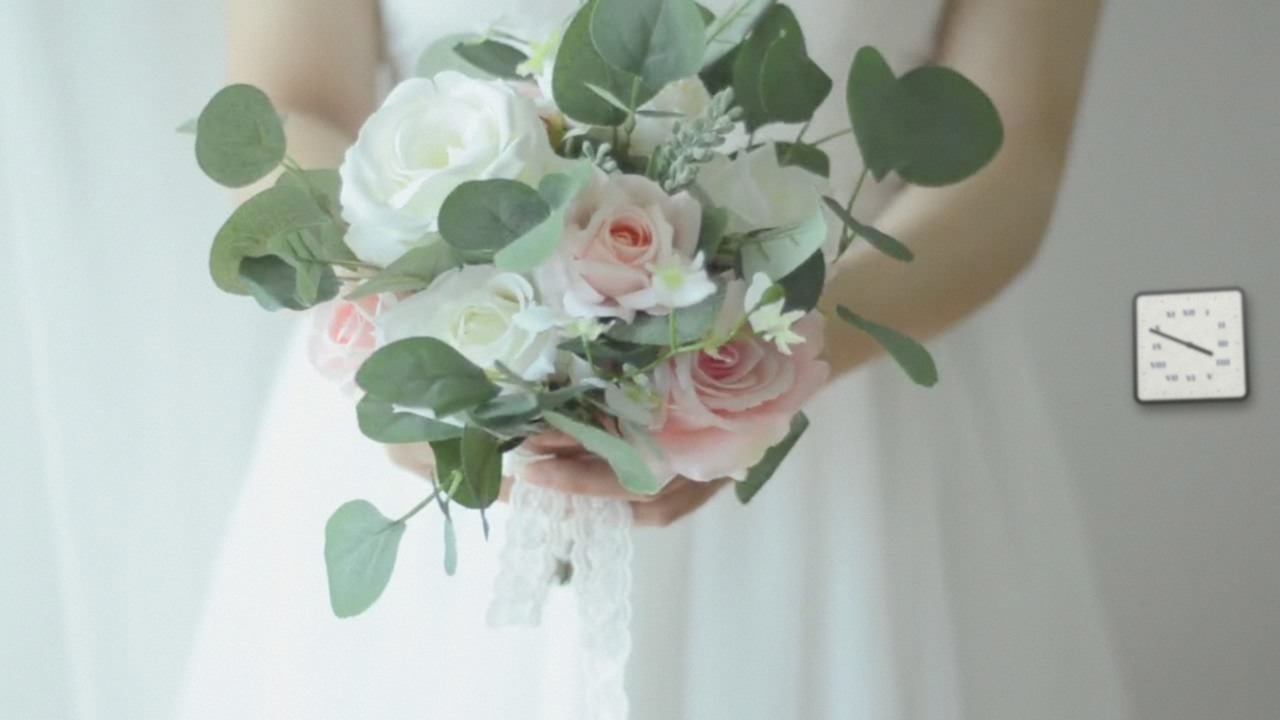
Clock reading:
{"hour": 3, "minute": 49}
